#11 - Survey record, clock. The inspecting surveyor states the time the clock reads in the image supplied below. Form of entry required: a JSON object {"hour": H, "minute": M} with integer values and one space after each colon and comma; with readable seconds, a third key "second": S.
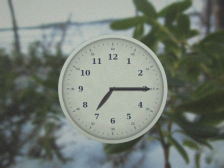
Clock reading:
{"hour": 7, "minute": 15}
